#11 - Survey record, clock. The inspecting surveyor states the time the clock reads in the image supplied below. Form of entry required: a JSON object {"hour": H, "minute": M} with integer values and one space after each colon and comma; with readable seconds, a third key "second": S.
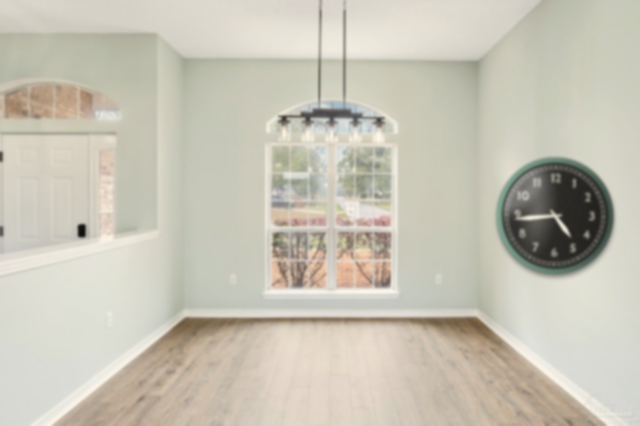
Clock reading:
{"hour": 4, "minute": 44}
